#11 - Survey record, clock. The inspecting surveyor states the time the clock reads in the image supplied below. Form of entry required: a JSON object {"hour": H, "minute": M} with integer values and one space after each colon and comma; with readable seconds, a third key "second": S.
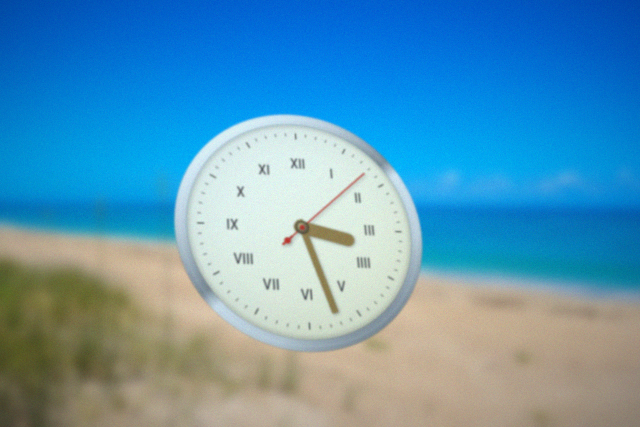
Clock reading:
{"hour": 3, "minute": 27, "second": 8}
